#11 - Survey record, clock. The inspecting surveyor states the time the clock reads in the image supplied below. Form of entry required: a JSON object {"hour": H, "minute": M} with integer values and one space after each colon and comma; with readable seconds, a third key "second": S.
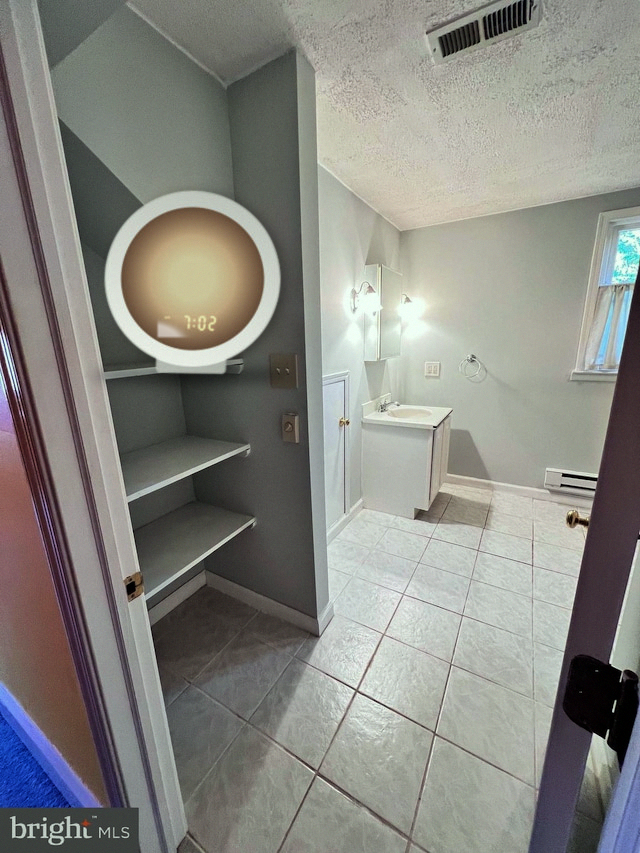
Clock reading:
{"hour": 7, "minute": 2}
